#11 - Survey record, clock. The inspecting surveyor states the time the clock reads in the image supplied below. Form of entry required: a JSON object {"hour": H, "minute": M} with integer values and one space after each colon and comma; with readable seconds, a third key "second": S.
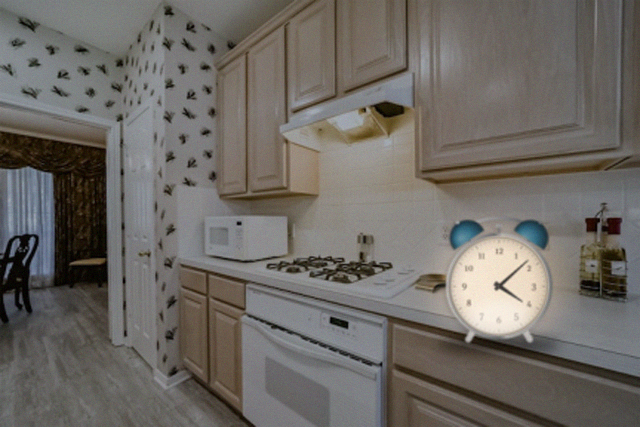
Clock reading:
{"hour": 4, "minute": 8}
